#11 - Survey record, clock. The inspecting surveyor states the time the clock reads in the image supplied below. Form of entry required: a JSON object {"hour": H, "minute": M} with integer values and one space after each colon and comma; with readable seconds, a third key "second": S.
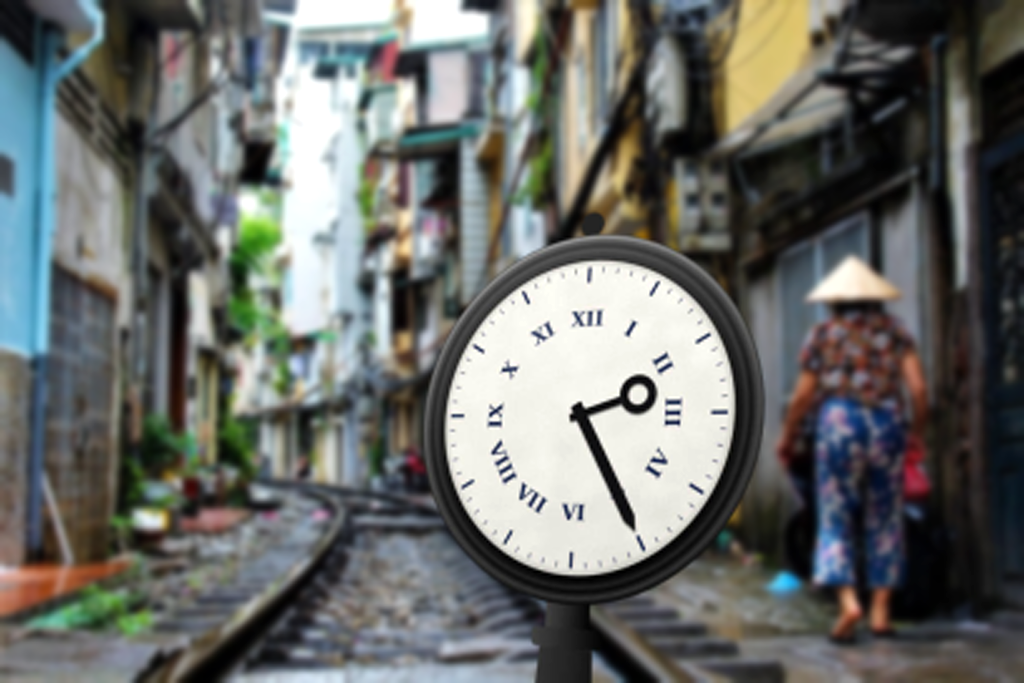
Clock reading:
{"hour": 2, "minute": 25}
